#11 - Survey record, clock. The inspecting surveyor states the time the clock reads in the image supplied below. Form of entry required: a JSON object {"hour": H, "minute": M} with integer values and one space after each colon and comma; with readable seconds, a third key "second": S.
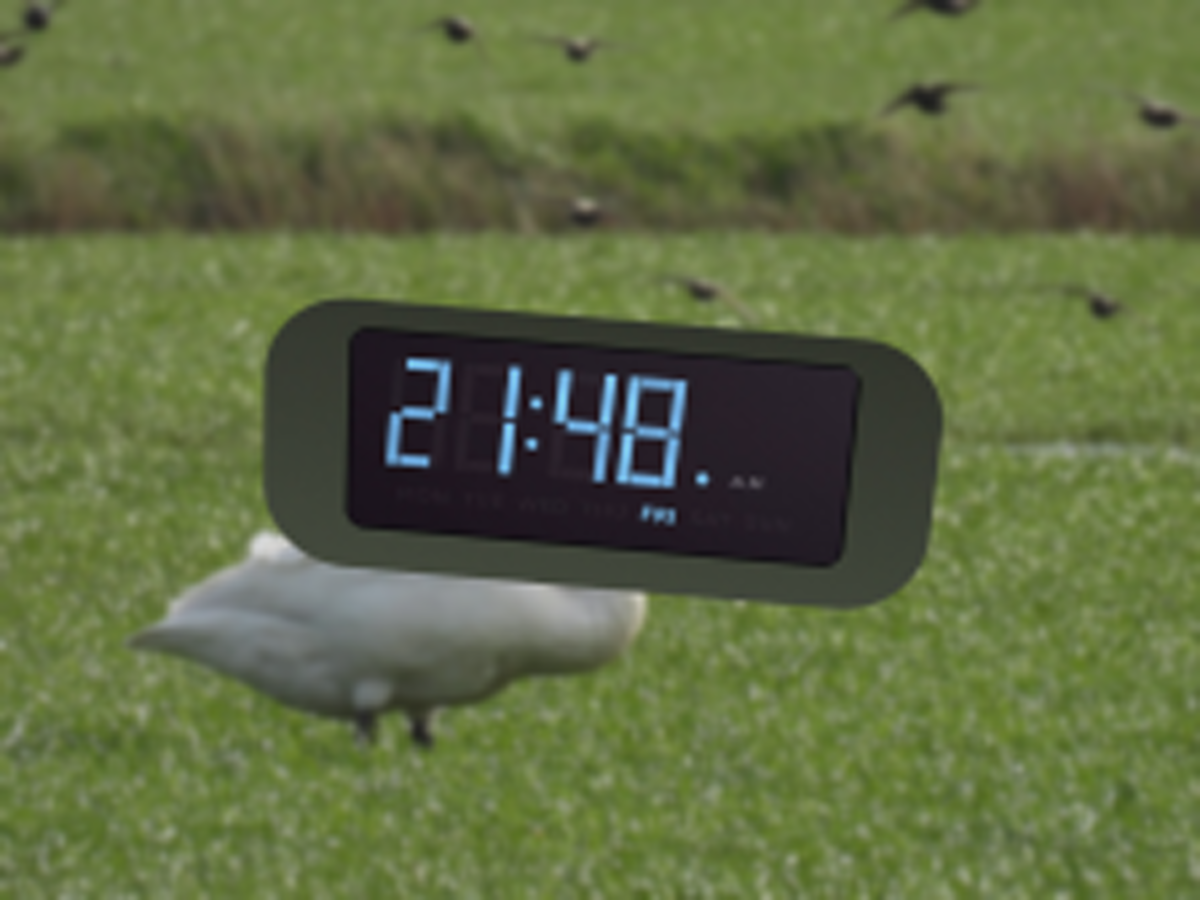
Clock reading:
{"hour": 21, "minute": 48}
